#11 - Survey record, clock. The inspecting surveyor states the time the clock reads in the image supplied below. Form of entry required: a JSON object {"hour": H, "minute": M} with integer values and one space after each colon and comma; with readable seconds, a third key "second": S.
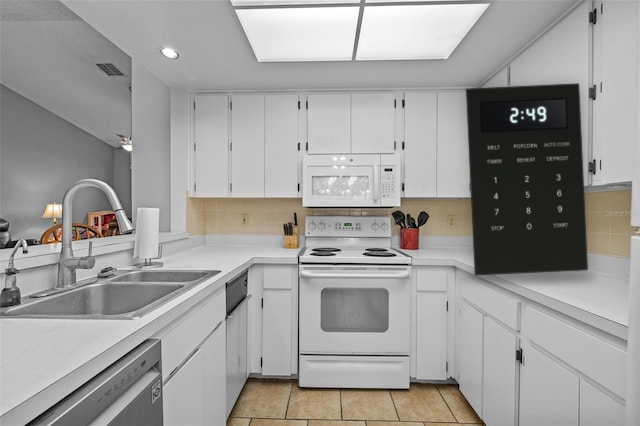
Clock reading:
{"hour": 2, "minute": 49}
